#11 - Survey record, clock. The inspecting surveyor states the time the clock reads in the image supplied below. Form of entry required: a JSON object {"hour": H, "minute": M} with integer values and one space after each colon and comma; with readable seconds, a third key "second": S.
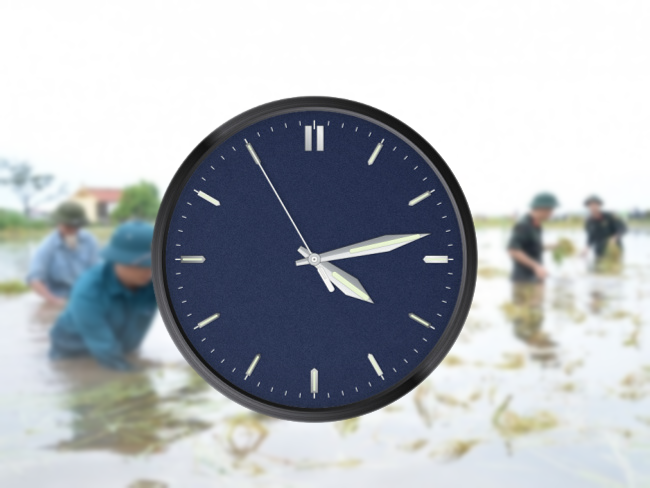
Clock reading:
{"hour": 4, "minute": 12, "second": 55}
